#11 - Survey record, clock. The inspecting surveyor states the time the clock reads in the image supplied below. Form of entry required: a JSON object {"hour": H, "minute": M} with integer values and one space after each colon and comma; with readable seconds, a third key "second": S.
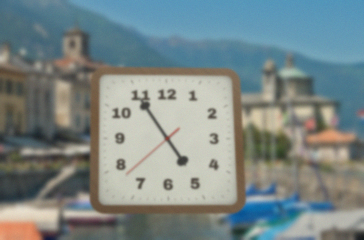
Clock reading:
{"hour": 4, "minute": 54, "second": 38}
